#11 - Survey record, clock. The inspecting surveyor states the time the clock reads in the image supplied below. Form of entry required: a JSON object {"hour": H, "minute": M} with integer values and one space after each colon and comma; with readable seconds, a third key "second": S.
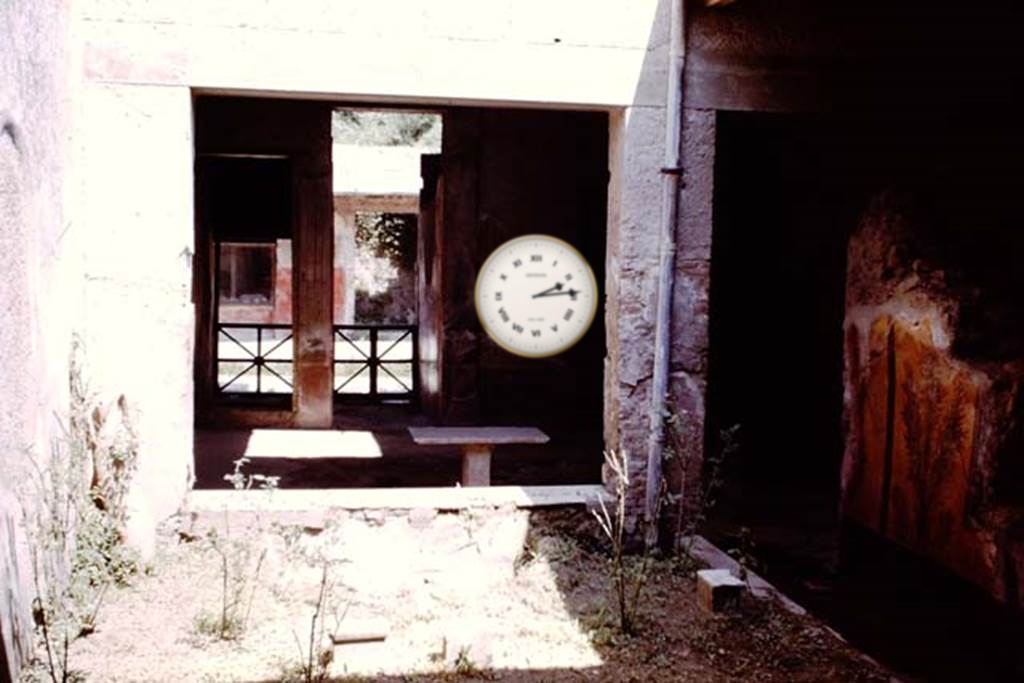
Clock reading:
{"hour": 2, "minute": 14}
